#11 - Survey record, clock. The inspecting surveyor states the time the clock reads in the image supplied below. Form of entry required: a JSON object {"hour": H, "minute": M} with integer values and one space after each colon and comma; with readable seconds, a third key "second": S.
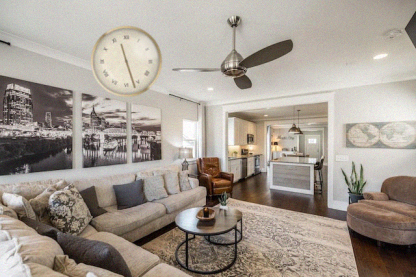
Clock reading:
{"hour": 11, "minute": 27}
